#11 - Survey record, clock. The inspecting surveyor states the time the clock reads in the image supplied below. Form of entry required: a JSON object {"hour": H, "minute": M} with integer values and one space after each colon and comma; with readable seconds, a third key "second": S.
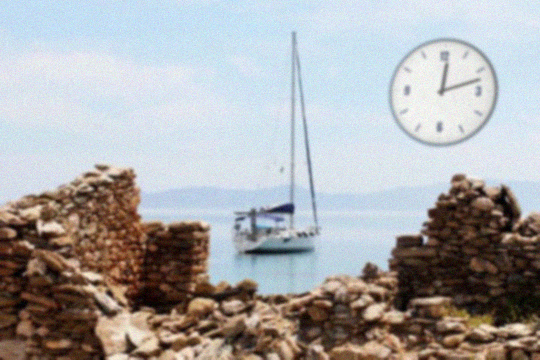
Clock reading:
{"hour": 12, "minute": 12}
